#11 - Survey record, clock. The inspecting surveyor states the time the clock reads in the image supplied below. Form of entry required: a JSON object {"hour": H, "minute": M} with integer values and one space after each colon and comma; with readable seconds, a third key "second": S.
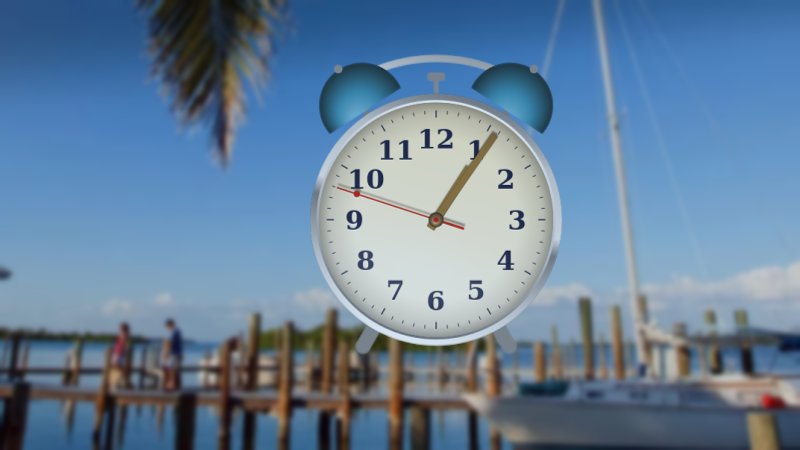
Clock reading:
{"hour": 1, "minute": 5, "second": 48}
